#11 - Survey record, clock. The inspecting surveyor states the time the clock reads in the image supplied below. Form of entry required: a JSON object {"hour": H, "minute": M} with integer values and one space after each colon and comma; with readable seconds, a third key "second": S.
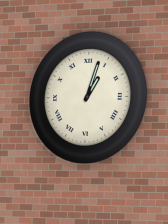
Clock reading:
{"hour": 1, "minute": 3}
